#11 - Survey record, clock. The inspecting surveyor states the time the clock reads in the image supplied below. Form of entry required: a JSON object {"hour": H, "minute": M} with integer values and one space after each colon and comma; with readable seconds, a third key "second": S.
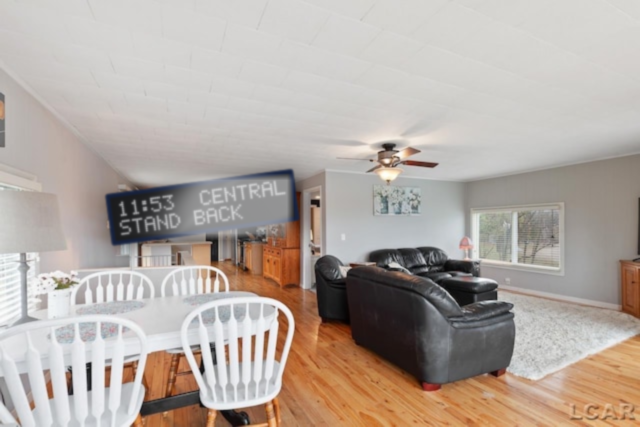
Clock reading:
{"hour": 11, "minute": 53}
